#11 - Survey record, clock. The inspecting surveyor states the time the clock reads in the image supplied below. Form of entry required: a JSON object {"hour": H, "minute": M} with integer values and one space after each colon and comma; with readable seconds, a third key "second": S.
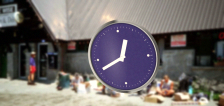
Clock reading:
{"hour": 12, "minute": 41}
